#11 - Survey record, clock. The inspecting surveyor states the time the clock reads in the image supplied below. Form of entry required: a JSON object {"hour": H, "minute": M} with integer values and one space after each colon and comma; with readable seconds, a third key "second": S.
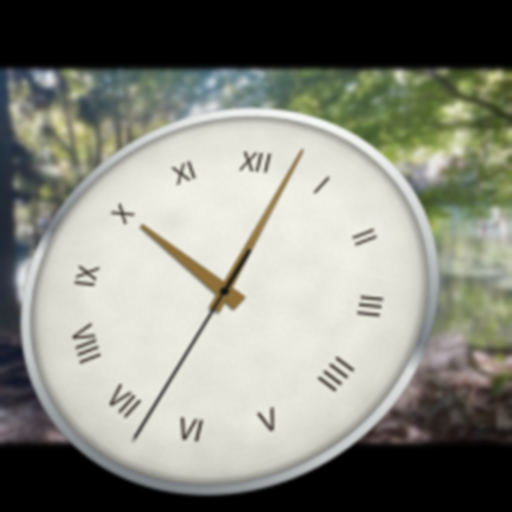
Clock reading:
{"hour": 10, "minute": 2, "second": 33}
